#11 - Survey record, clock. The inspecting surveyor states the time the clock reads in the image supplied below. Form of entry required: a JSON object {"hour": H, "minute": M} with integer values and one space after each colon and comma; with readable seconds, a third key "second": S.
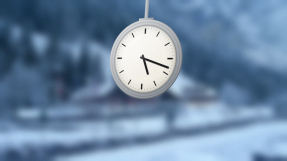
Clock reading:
{"hour": 5, "minute": 18}
